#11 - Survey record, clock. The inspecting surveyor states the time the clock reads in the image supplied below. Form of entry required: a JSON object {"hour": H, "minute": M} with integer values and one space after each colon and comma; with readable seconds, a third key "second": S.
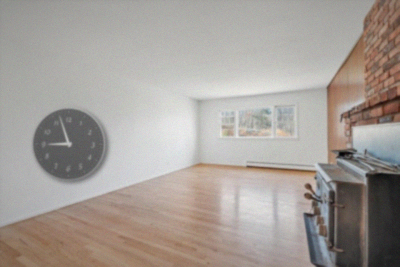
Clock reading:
{"hour": 8, "minute": 57}
